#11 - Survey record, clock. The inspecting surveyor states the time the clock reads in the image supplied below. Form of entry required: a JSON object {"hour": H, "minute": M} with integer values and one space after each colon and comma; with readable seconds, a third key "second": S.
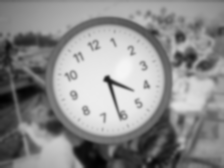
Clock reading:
{"hour": 4, "minute": 31}
